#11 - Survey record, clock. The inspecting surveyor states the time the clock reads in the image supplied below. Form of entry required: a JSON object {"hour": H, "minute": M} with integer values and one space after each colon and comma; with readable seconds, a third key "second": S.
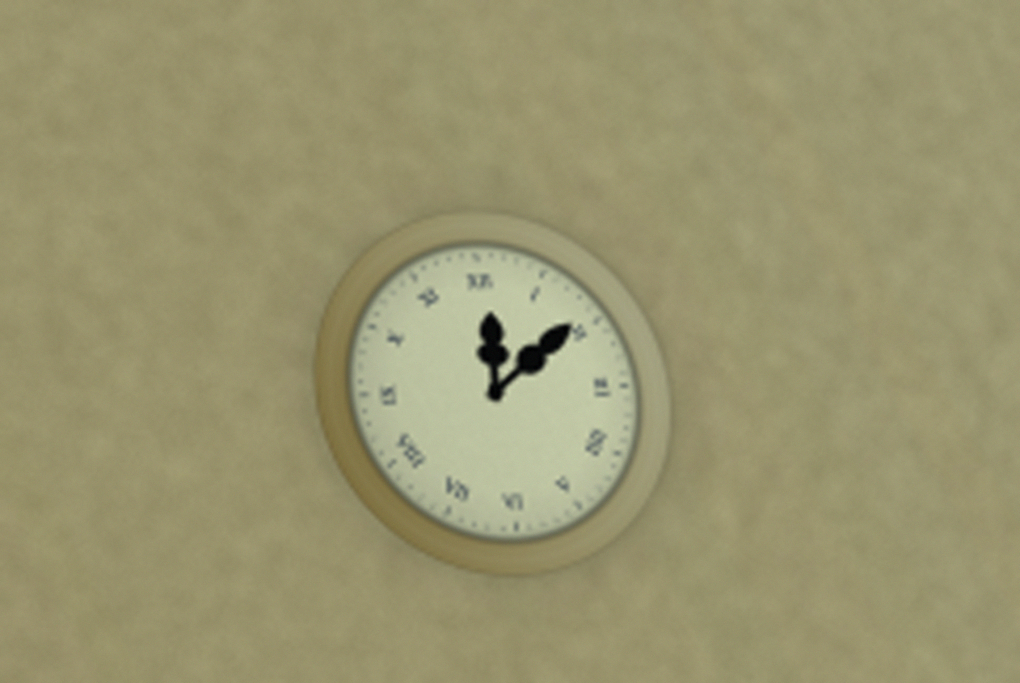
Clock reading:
{"hour": 12, "minute": 9}
